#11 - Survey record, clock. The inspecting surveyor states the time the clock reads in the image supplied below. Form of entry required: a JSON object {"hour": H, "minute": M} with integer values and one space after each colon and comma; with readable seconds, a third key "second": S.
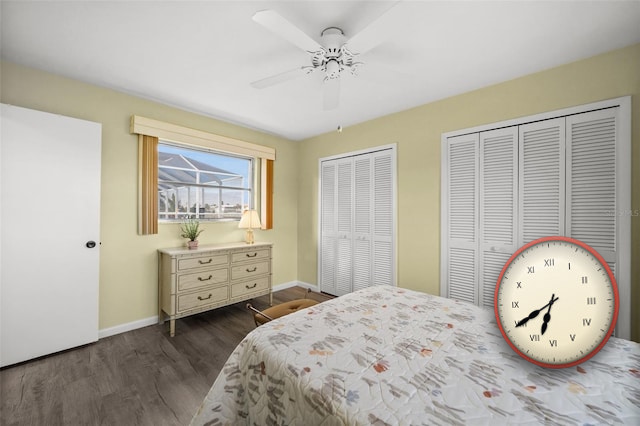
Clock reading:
{"hour": 6, "minute": 40}
